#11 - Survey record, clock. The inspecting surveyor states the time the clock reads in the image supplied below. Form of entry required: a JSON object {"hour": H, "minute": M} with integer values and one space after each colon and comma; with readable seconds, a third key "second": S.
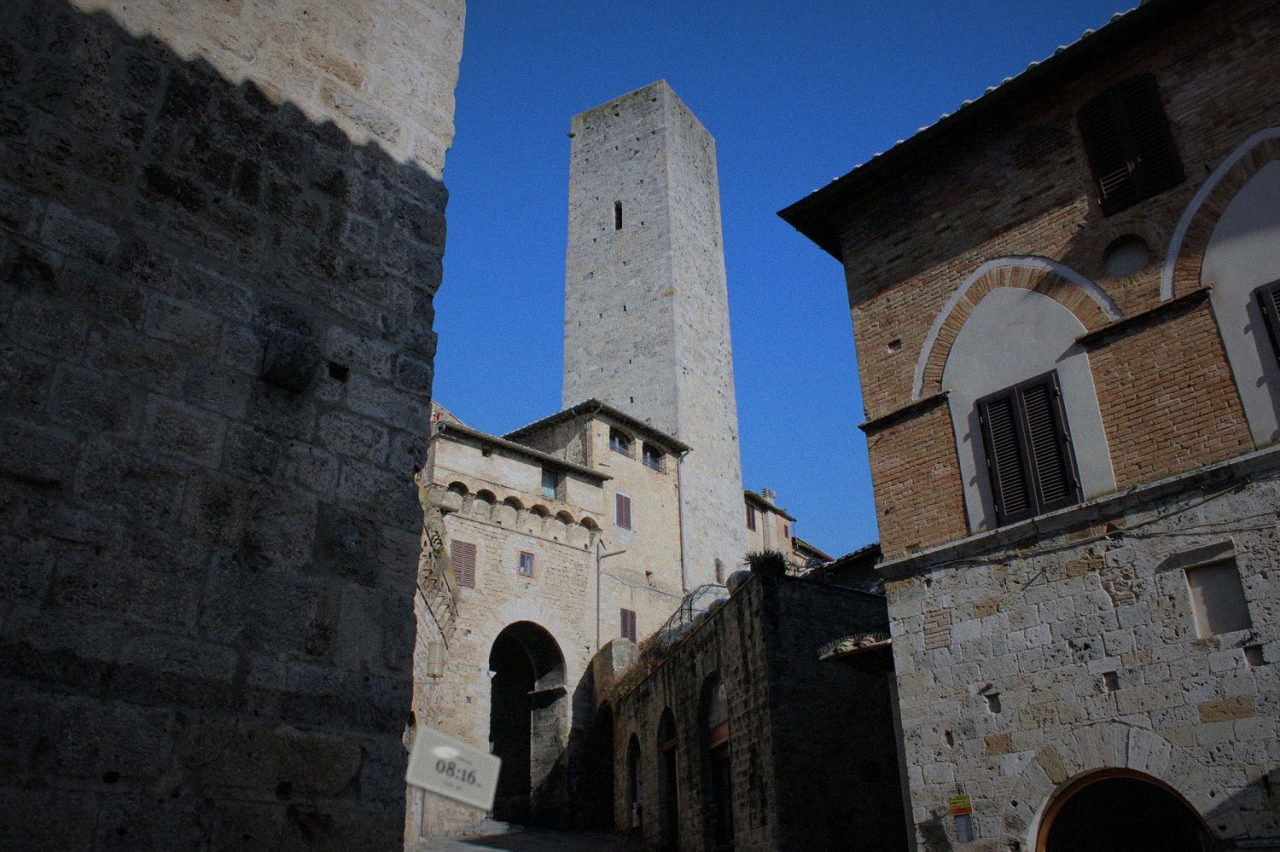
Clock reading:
{"hour": 8, "minute": 16}
